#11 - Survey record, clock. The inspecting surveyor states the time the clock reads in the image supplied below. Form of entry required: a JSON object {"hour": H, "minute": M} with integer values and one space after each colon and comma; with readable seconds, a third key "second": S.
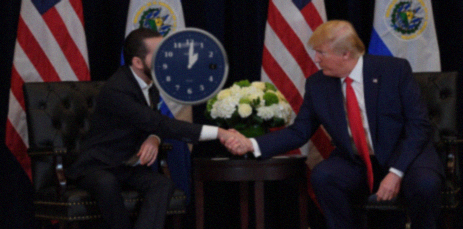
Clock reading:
{"hour": 1, "minute": 1}
